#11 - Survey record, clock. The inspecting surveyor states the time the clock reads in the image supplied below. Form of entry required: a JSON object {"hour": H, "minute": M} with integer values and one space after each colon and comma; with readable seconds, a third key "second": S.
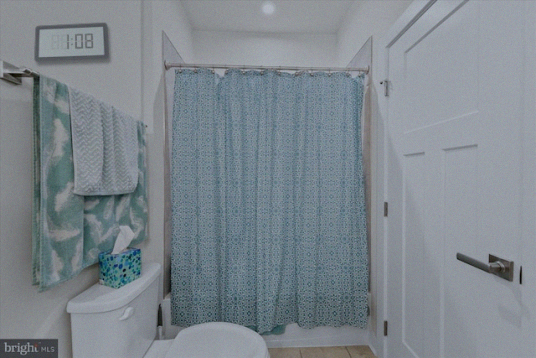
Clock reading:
{"hour": 1, "minute": 8}
